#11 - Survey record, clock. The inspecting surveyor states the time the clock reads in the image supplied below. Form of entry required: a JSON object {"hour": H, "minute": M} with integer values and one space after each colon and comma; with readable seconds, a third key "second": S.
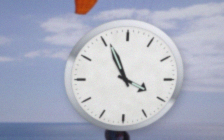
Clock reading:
{"hour": 3, "minute": 56}
